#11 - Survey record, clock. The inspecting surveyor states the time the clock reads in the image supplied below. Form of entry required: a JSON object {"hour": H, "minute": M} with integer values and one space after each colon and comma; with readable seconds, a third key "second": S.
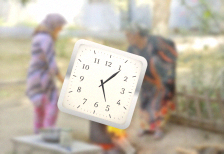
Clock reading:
{"hour": 5, "minute": 6}
